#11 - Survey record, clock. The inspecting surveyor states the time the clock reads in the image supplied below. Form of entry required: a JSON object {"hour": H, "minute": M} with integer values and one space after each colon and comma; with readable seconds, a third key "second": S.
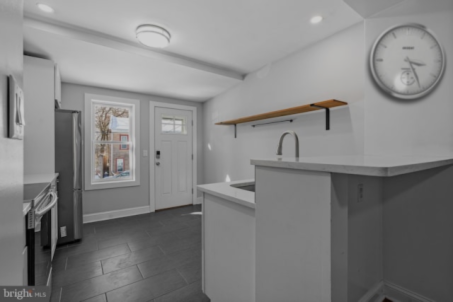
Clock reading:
{"hour": 3, "minute": 26}
